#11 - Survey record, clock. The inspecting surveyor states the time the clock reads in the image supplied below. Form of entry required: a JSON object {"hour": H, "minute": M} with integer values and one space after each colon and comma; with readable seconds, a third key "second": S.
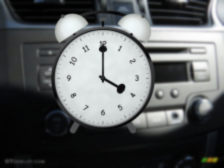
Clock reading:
{"hour": 4, "minute": 0}
